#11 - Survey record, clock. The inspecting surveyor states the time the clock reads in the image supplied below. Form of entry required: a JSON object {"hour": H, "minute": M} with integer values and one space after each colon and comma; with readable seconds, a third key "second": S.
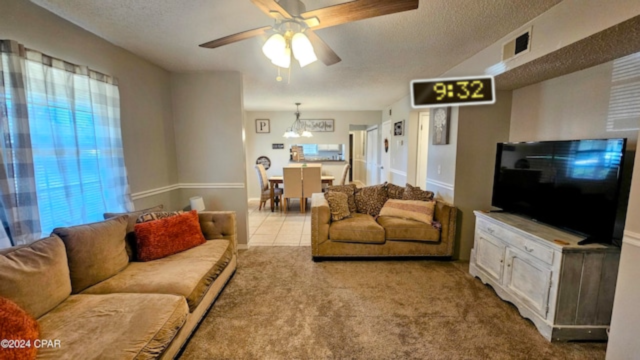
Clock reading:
{"hour": 9, "minute": 32}
